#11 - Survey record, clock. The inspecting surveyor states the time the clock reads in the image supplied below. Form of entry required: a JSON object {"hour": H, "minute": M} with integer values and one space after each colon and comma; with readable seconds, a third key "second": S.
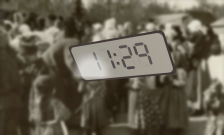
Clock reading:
{"hour": 11, "minute": 29}
